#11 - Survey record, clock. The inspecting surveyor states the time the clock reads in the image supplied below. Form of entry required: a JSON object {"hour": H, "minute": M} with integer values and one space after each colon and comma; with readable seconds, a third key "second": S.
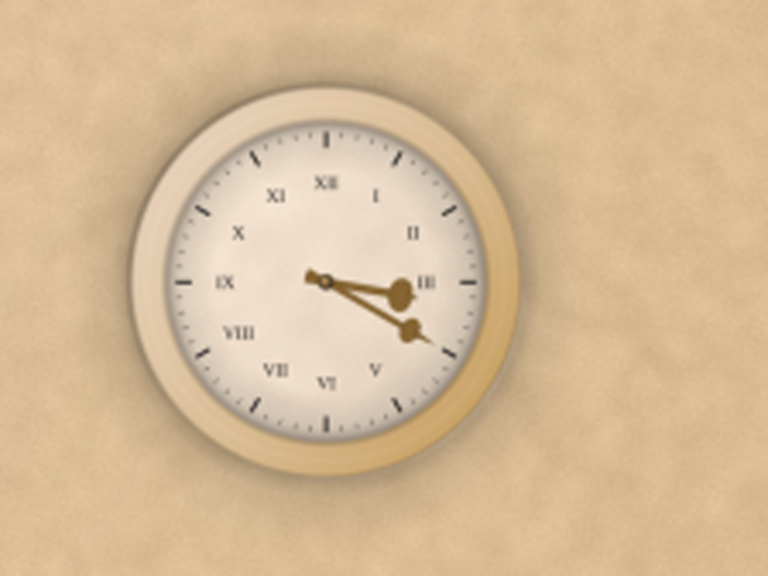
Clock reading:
{"hour": 3, "minute": 20}
